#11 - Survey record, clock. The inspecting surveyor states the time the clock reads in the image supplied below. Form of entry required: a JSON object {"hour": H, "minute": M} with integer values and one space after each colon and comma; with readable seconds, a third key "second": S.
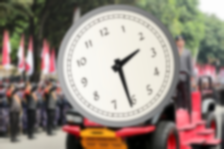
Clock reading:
{"hour": 2, "minute": 31}
